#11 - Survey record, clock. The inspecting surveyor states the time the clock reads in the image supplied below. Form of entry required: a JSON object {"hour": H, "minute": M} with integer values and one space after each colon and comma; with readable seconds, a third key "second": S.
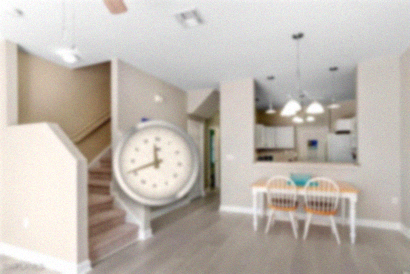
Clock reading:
{"hour": 11, "minute": 41}
